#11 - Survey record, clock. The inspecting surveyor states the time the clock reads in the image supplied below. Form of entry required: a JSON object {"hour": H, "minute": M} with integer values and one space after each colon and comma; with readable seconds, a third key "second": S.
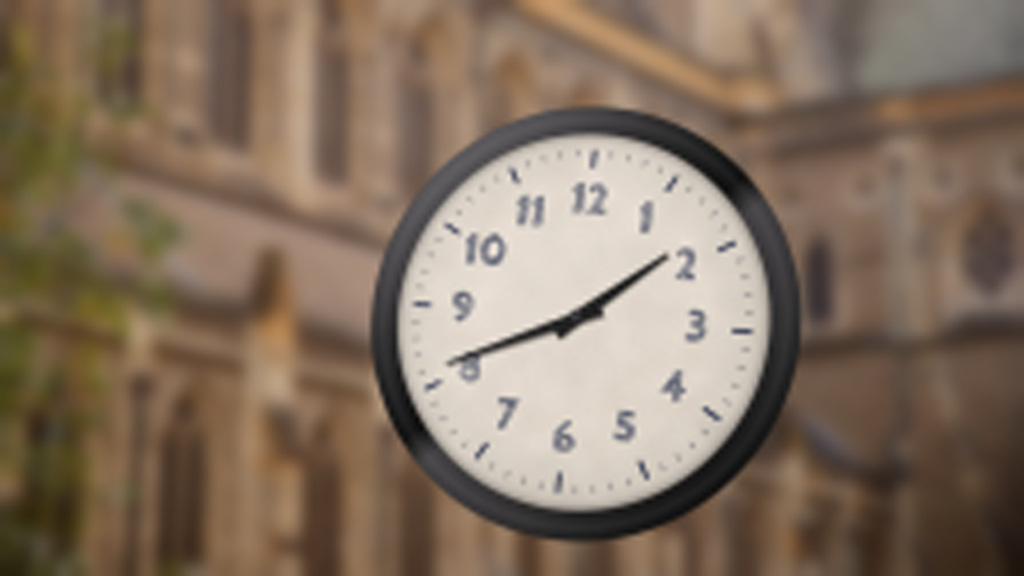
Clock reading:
{"hour": 1, "minute": 41}
